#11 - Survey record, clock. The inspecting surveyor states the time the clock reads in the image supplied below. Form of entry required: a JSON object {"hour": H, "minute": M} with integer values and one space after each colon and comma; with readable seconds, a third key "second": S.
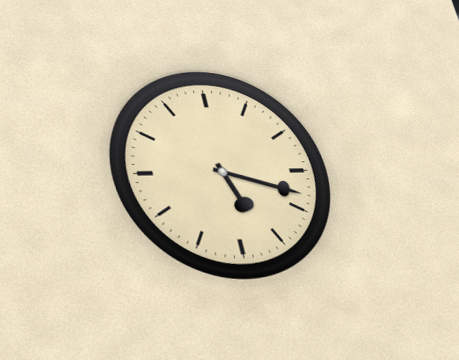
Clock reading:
{"hour": 5, "minute": 18}
